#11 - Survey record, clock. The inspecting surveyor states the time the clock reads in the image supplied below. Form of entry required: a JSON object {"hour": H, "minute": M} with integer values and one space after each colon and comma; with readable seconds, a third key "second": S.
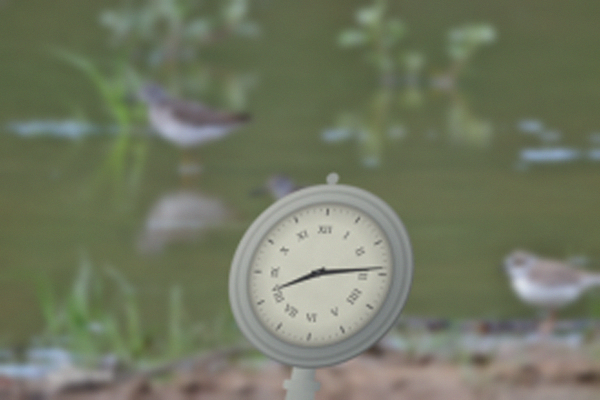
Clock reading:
{"hour": 8, "minute": 14}
